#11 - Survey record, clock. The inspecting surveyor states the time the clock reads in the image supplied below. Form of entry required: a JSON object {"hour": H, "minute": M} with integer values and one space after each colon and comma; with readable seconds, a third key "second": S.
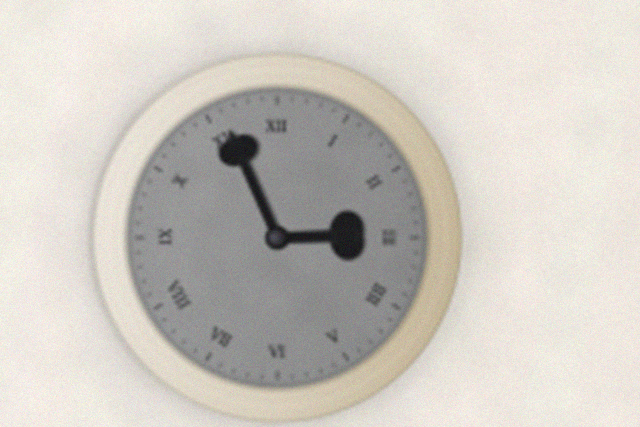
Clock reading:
{"hour": 2, "minute": 56}
